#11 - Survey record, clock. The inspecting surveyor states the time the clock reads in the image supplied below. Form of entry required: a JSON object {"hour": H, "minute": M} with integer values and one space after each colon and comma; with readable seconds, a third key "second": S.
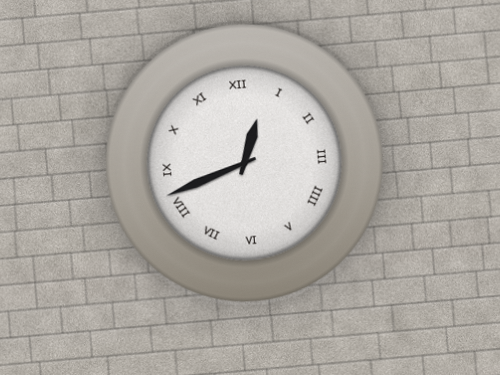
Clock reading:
{"hour": 12, "minute": 42}
